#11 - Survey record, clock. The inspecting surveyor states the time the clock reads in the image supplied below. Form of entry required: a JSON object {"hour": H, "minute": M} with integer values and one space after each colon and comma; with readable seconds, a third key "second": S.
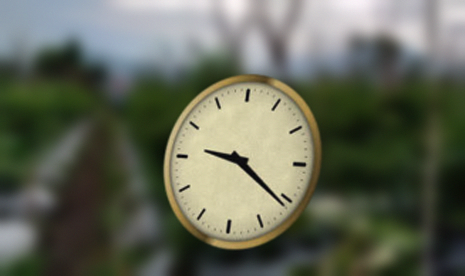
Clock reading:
{"hour": 9, "minute": 21}
